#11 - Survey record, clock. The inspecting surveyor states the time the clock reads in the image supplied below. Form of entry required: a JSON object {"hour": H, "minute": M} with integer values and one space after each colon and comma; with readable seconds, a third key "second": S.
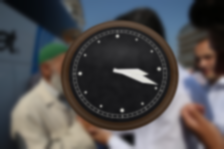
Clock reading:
{"hour": 3, "minute": 19}
